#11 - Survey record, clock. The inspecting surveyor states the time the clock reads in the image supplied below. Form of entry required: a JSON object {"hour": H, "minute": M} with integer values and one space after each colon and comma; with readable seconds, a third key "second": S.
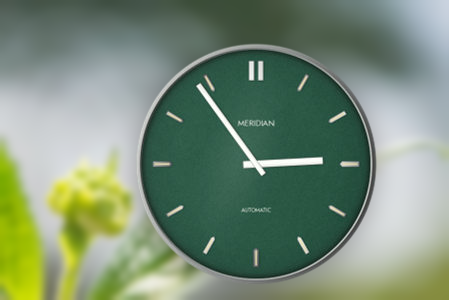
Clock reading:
{"hour": 2, "minute": 54}
